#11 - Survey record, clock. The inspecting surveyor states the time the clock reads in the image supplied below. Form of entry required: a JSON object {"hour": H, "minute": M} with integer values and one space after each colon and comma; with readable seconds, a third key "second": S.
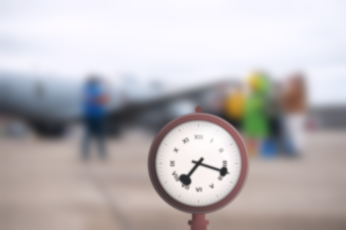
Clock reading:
{"hour": 7, "minute": 18}
